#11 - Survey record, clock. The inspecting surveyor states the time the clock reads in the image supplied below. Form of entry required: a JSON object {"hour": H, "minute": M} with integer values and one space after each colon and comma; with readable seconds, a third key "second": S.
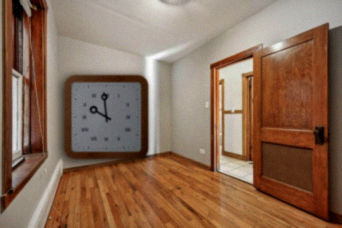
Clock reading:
{"hour": 9, "minute": 59}
